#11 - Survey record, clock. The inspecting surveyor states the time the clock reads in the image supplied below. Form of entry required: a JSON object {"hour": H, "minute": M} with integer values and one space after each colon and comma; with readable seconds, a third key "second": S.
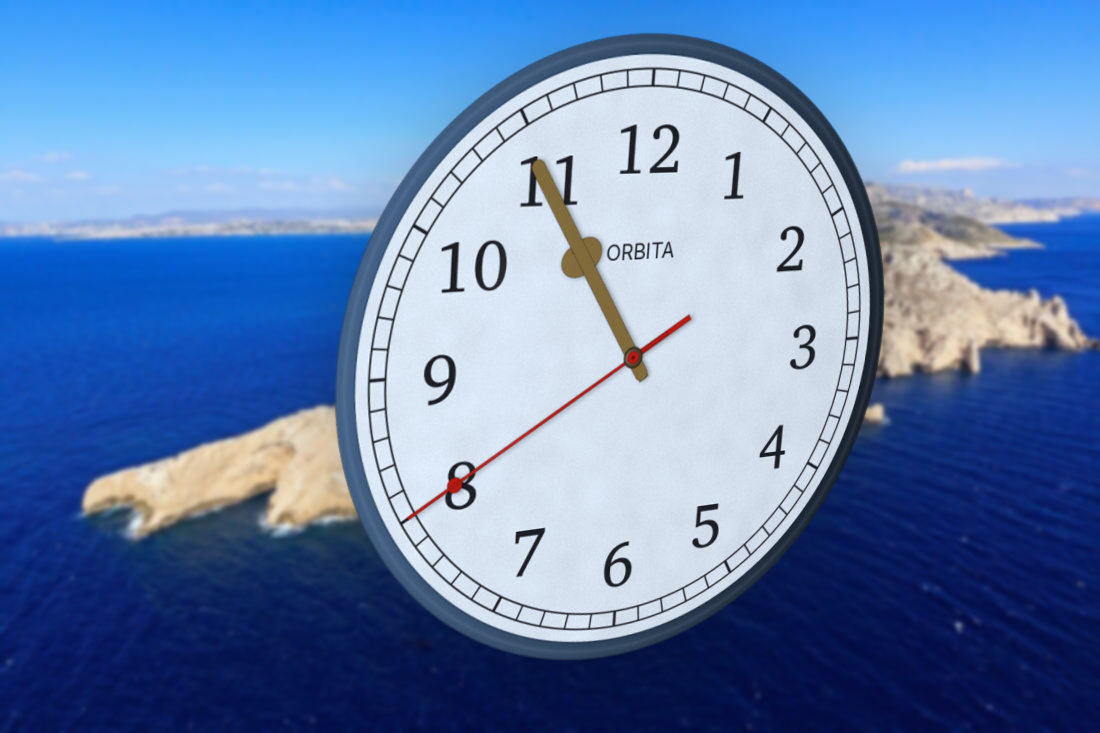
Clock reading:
{"hour": 10, "minute": 54, "second": 40}
